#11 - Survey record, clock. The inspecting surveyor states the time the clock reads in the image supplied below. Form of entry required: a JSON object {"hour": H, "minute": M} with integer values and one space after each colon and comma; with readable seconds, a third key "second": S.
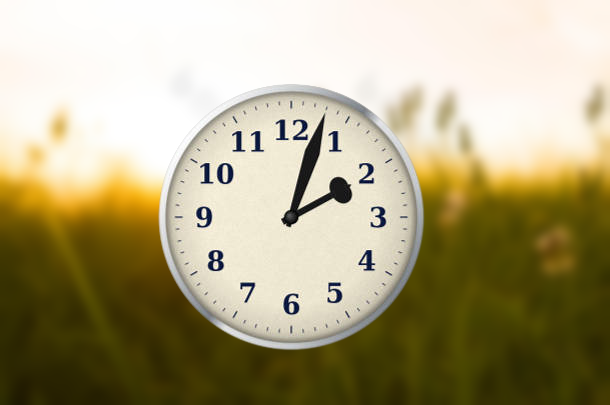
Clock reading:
{"hour": 2, "minute": 3}
